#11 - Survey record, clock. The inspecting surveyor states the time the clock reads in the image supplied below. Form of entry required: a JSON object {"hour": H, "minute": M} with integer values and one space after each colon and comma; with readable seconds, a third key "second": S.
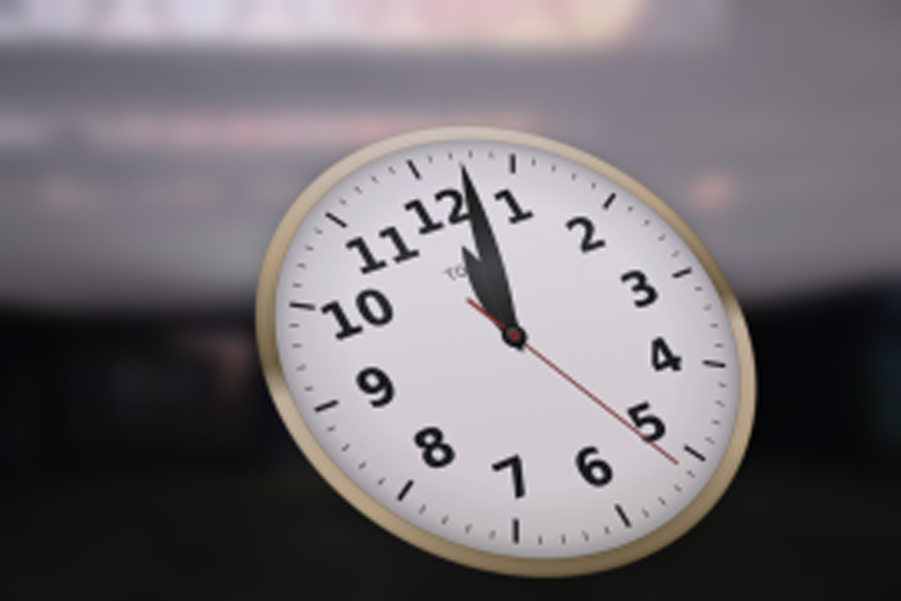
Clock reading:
{"hour": 12, "minute": 2, "second": 26}
